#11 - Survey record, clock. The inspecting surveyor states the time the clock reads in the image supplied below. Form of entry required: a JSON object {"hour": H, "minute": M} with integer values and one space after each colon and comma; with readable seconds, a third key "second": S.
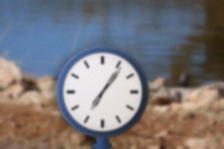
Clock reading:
{"hour": 7, "minute": 6}
